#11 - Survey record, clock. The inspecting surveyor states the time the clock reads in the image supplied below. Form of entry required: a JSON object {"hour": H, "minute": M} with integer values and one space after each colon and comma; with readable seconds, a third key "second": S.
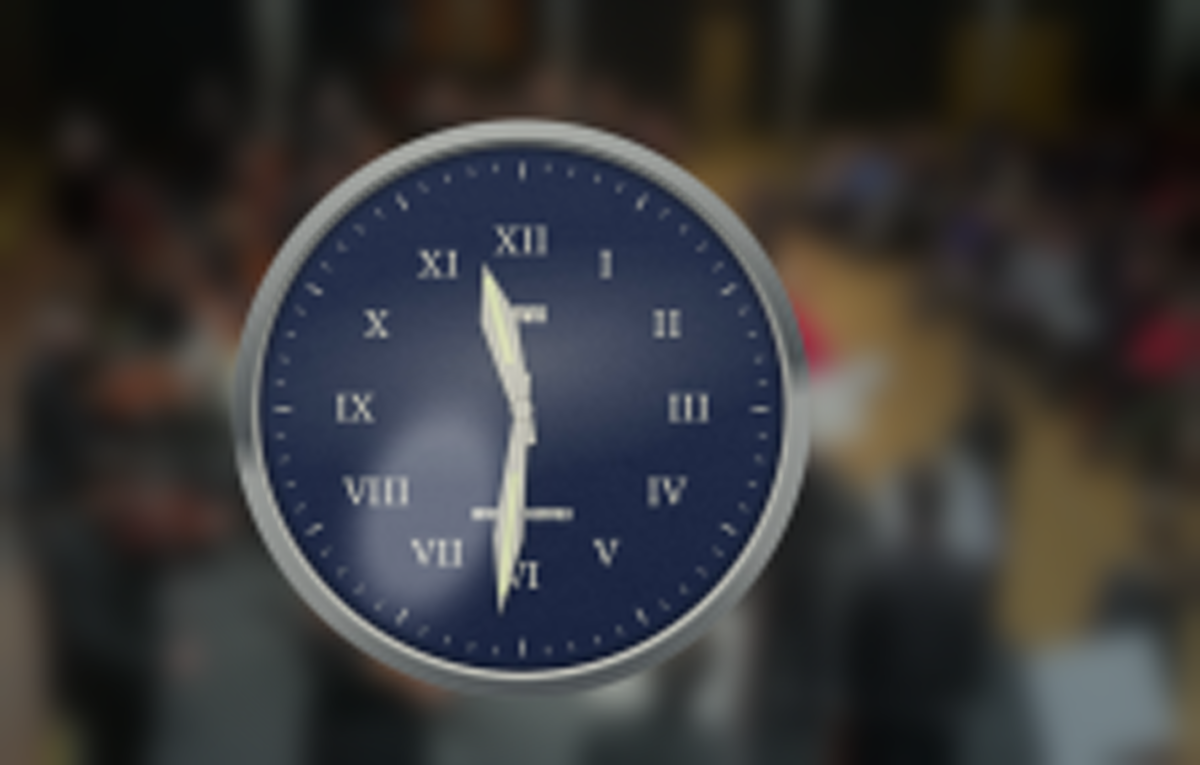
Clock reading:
{"hour": 11, "minute": 31}
